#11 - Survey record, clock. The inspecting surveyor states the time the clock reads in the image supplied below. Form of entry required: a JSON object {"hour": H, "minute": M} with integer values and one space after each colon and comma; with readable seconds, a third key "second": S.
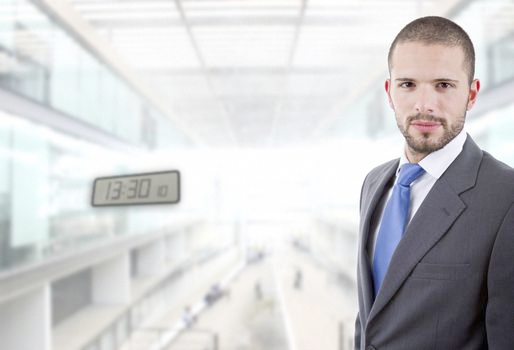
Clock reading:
{"hour": 13, "minute": 30}
